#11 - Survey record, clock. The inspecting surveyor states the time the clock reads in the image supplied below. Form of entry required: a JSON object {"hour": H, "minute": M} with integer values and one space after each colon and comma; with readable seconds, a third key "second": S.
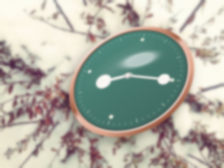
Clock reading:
{"hour": 8, "minute": 15}
